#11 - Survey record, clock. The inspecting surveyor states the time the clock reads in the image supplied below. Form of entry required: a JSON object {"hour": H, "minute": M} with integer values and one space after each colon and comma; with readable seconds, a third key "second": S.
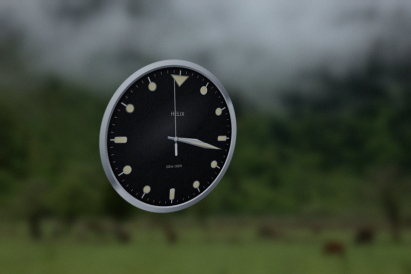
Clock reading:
{"hour": 3, "minute": 16, "second": 59}
